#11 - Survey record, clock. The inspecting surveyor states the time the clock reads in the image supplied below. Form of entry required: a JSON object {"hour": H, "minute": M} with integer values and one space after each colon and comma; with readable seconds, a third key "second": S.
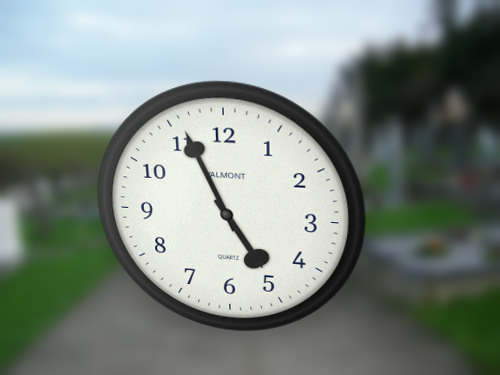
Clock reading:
{"hour": 4, "minute": 56}
